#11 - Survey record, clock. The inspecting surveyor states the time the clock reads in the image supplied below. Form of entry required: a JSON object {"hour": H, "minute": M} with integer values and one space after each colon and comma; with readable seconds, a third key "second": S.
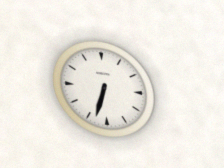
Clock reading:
{"hour": 6, "minute": 33}
